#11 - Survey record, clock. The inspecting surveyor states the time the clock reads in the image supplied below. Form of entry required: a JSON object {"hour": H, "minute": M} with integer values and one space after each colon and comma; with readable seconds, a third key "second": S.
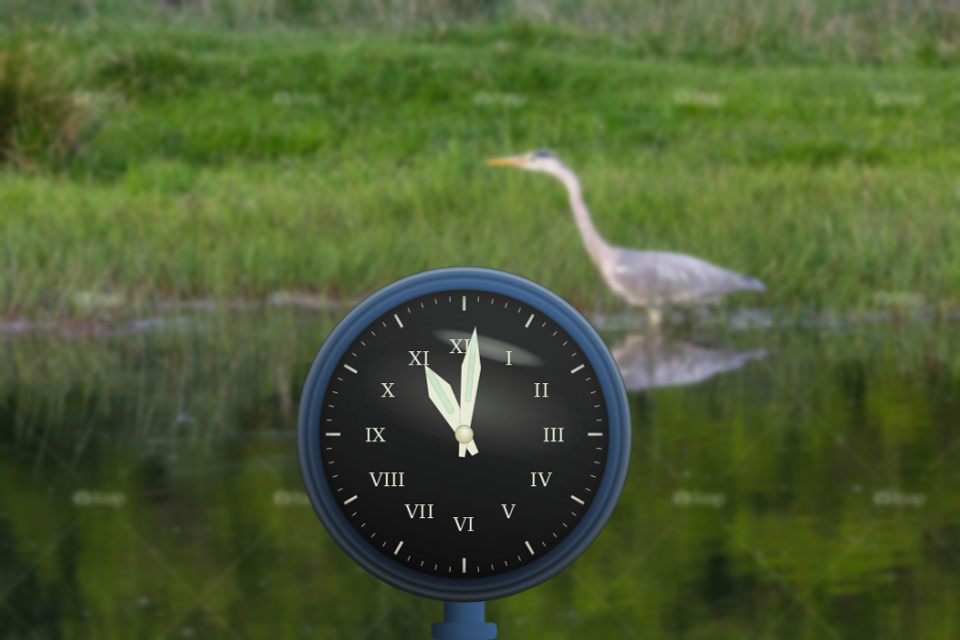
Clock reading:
{"hour": 11, "minute": 1}
